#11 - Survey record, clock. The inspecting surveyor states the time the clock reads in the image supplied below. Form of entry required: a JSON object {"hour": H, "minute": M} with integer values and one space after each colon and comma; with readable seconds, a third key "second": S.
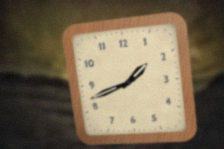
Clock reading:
{"hour": 1, "minute": 42}
